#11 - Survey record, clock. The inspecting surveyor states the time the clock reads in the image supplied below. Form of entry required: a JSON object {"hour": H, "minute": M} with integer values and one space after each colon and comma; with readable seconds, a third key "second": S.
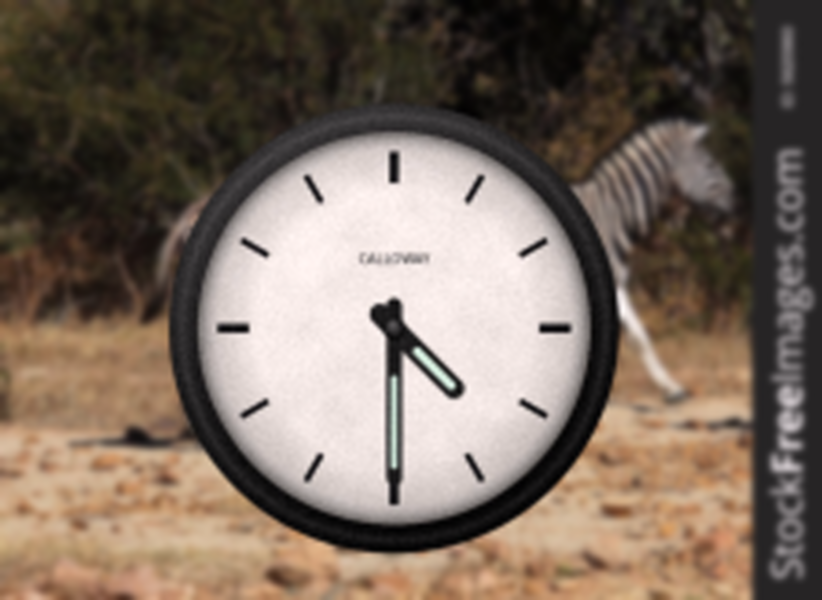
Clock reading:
{"hour": 4, "minute": 30}
